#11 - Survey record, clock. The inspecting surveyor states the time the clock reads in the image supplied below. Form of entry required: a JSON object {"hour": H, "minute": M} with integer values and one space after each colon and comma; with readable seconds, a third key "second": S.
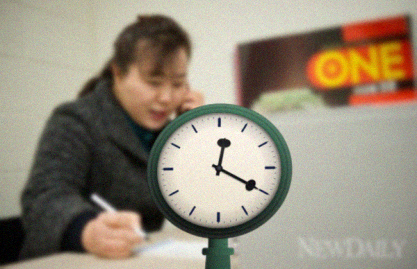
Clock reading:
{"hour": 12, "minute": 20}
